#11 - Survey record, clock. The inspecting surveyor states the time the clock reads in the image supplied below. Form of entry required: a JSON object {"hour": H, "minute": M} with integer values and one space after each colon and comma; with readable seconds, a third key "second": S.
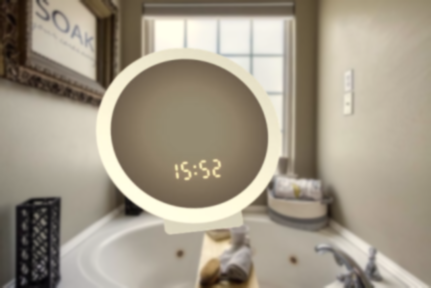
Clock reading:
{"hour": 15, "minute": 52}
